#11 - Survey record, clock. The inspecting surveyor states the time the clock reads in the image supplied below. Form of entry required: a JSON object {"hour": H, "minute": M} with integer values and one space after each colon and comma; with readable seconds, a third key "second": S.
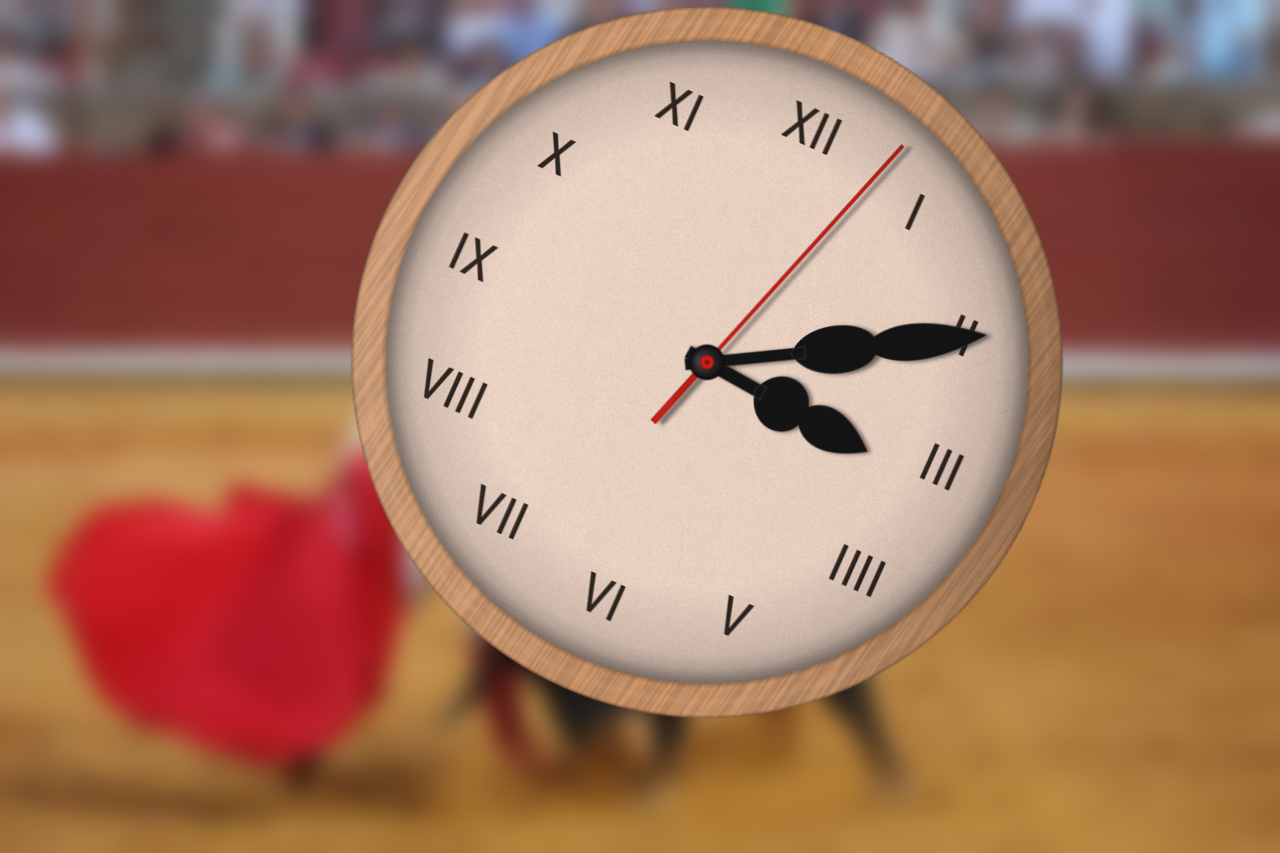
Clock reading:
{"hour": 3, "minute": 10, "second": 3}
